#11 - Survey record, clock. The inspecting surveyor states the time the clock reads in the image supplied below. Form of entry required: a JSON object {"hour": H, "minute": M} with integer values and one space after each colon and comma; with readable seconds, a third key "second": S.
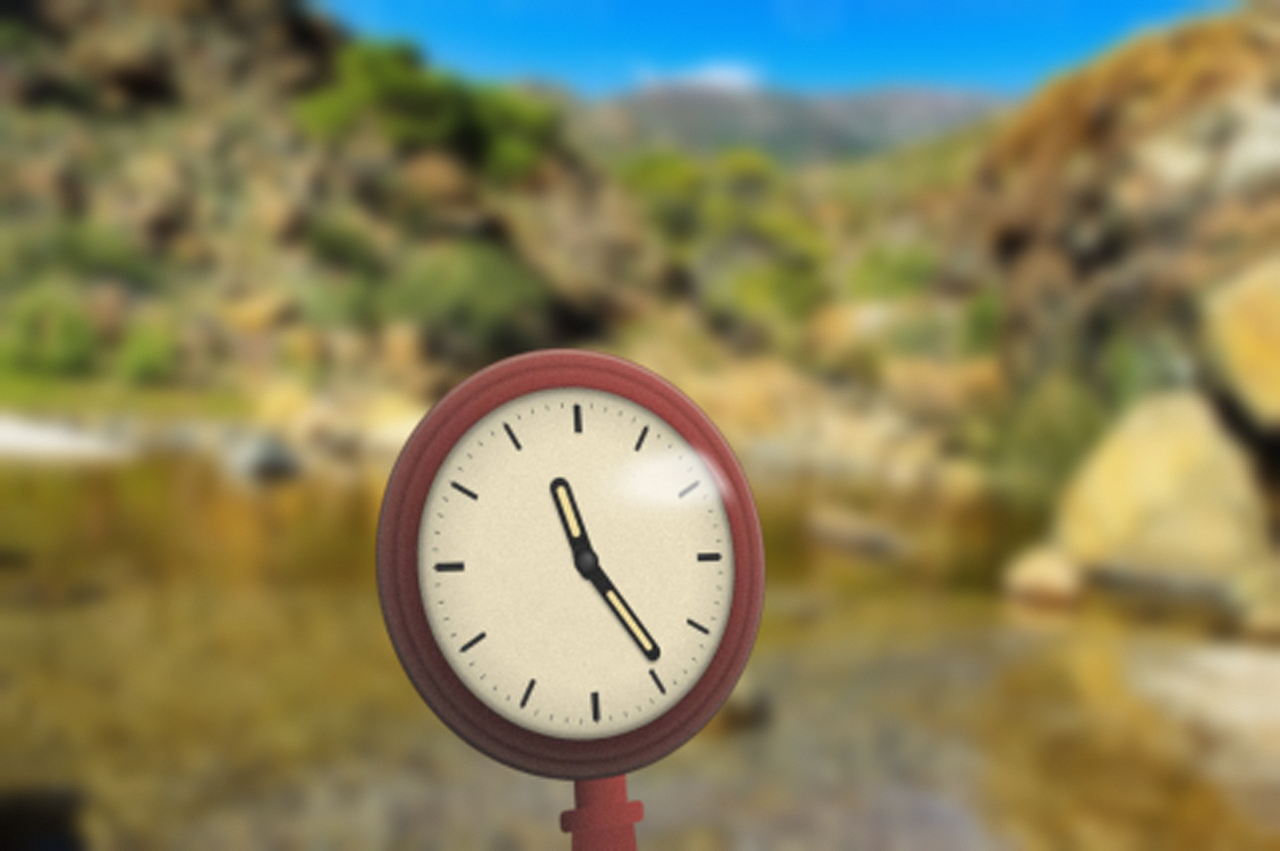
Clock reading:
{"hour": 11, "minute": 24}
